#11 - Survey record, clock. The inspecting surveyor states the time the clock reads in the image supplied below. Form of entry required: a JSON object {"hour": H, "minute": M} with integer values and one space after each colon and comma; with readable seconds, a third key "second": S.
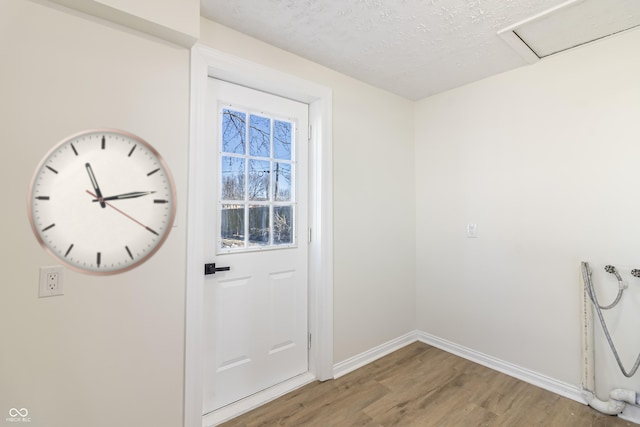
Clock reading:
{"hour": 11, "minute": 13, "second": 20}
